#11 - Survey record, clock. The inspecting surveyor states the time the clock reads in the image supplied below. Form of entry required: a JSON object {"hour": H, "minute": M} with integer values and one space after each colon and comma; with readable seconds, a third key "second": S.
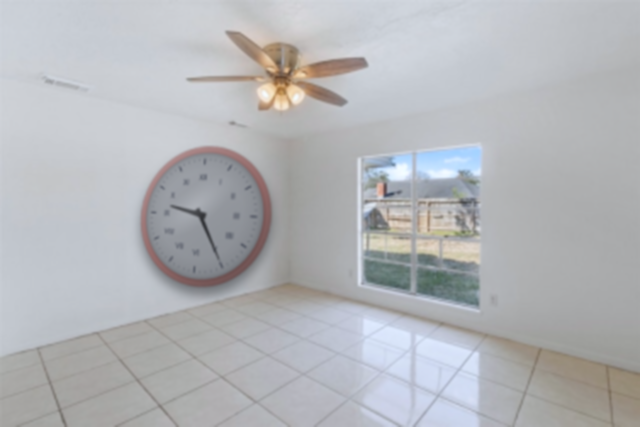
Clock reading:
{"hour": 9, "minute": 25}
